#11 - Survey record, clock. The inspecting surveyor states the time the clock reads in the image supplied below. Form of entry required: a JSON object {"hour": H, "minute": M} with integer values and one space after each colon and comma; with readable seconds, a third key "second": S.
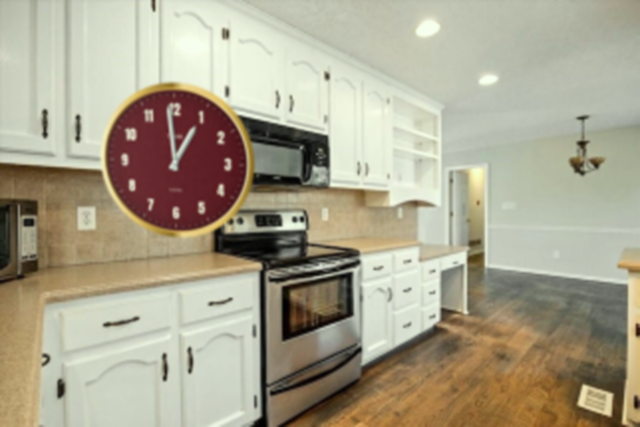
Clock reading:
{"hour": 12, "minute": 59}
